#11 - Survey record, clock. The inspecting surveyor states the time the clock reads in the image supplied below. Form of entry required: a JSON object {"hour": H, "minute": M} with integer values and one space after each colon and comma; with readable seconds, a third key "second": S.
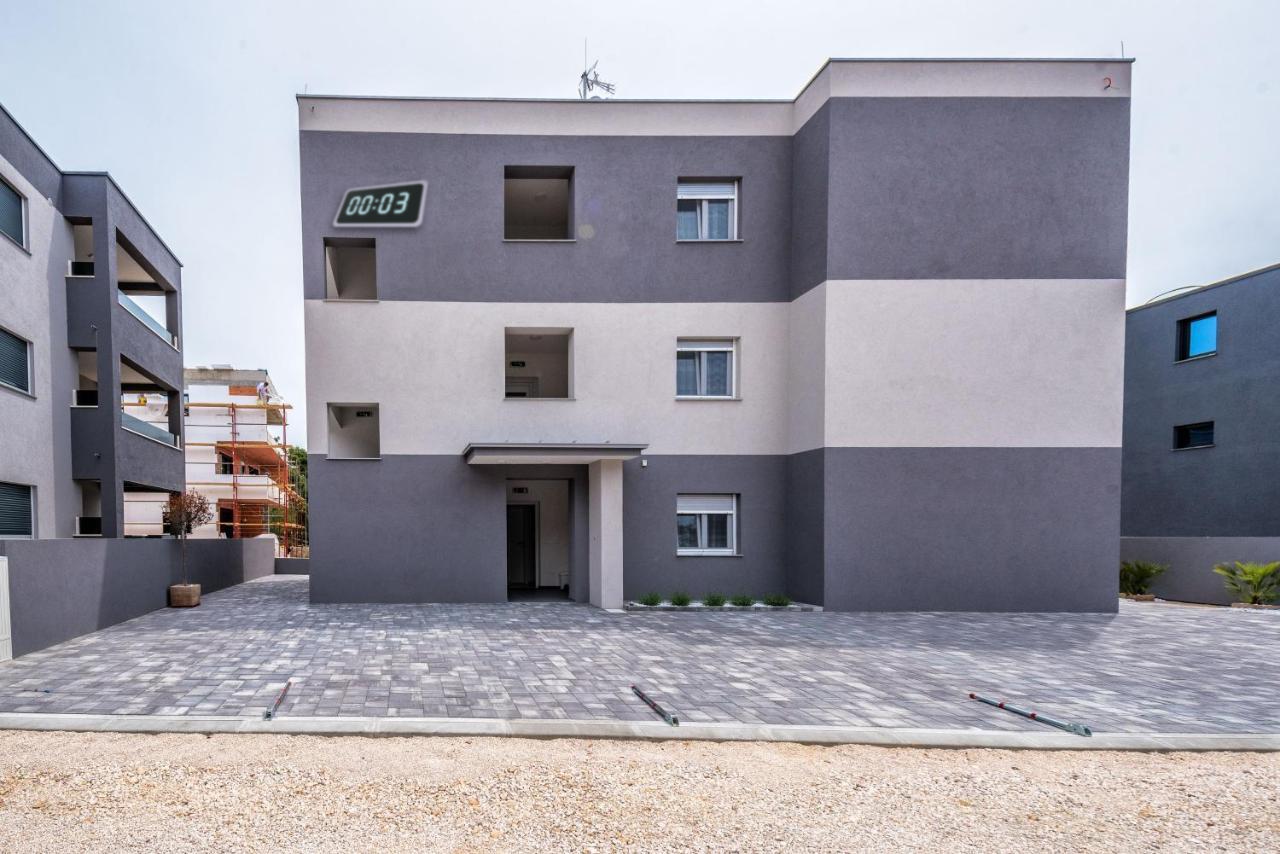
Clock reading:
{"hour": 0, "minute": 3}
